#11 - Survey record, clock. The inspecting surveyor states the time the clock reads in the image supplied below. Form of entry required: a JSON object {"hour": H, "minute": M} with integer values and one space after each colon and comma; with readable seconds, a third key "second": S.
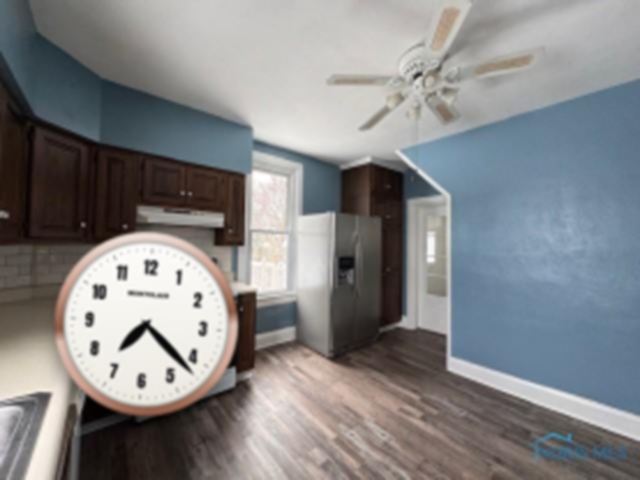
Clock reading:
{"hour": 7, "minute": 22}
